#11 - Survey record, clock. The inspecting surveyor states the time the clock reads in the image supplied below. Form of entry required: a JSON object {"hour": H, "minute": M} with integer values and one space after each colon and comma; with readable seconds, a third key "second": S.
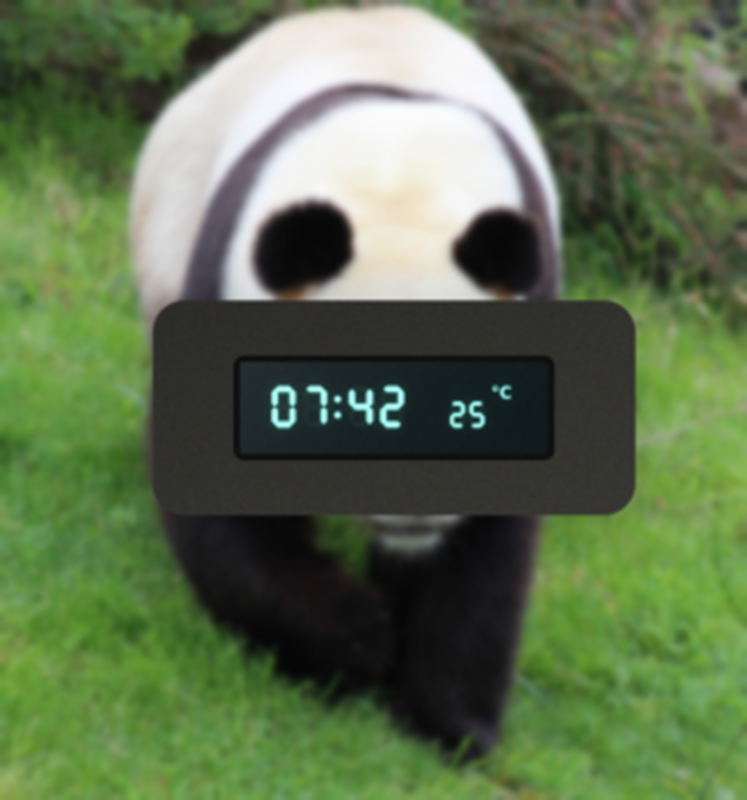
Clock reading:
{"hour": 7, "minute": 42}
